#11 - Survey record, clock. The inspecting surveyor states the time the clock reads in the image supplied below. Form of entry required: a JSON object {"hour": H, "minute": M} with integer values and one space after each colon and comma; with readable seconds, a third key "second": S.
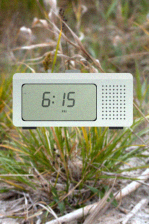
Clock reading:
{"hour": 6, "minute": 15}
